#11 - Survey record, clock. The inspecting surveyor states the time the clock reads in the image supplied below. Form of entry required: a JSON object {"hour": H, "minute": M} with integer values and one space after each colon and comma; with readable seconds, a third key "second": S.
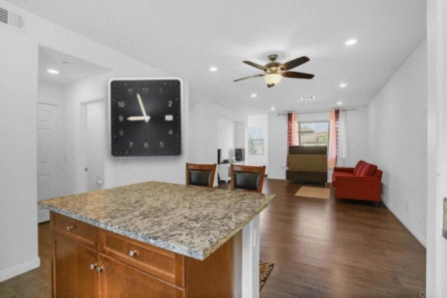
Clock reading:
{"hour": 8, "minute": 57}
